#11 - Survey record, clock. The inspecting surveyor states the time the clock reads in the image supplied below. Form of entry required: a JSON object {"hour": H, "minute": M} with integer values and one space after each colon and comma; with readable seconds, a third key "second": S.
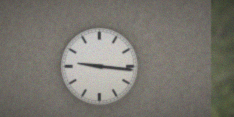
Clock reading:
{"hour": 9, "minute": 16}
